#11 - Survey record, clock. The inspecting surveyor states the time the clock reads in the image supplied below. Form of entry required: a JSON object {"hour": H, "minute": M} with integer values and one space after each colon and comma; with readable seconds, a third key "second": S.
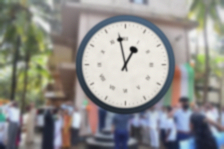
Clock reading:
{"hour": 12, "minute": 58}
